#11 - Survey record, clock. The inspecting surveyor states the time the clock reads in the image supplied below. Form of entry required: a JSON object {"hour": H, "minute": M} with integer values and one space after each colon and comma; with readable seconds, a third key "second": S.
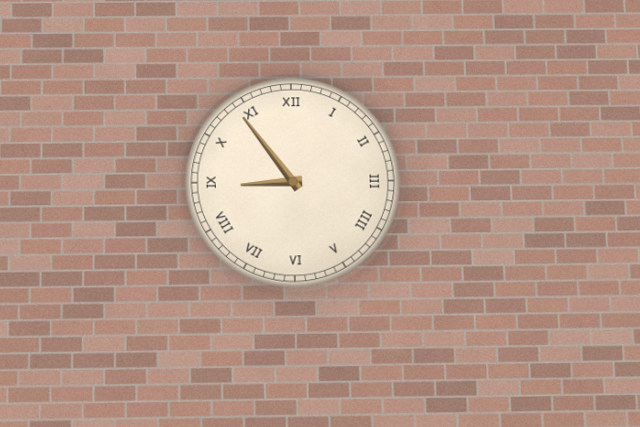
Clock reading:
{"hour": 8, "minute": 54}
